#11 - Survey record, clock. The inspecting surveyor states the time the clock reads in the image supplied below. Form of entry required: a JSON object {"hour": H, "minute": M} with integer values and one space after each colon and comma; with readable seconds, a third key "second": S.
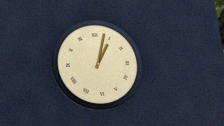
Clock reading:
{"hour": 1, "minute": 3}
